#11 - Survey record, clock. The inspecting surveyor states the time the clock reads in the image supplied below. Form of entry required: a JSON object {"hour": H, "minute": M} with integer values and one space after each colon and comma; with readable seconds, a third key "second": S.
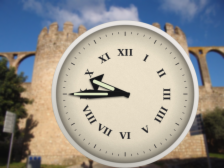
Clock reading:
{"hour": 9, "minute": 45}
